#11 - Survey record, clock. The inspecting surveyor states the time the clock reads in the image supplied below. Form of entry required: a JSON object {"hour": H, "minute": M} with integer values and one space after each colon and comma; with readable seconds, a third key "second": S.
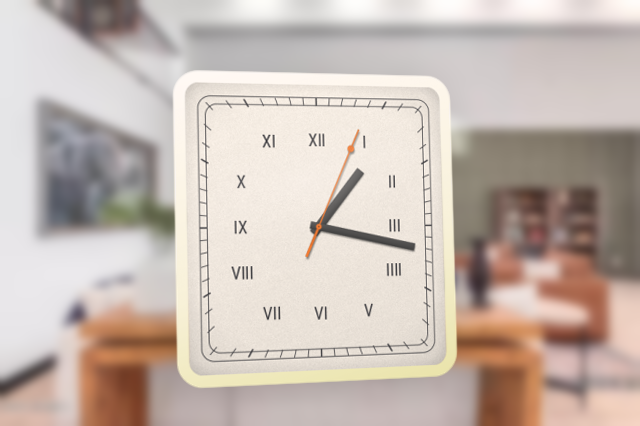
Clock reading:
{"hour": 1, "minute": 17, "second": 4}
